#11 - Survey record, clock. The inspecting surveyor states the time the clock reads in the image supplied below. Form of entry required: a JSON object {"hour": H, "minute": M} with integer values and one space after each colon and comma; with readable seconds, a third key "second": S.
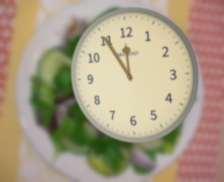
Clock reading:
{"hour": 11, "minute": 55}
